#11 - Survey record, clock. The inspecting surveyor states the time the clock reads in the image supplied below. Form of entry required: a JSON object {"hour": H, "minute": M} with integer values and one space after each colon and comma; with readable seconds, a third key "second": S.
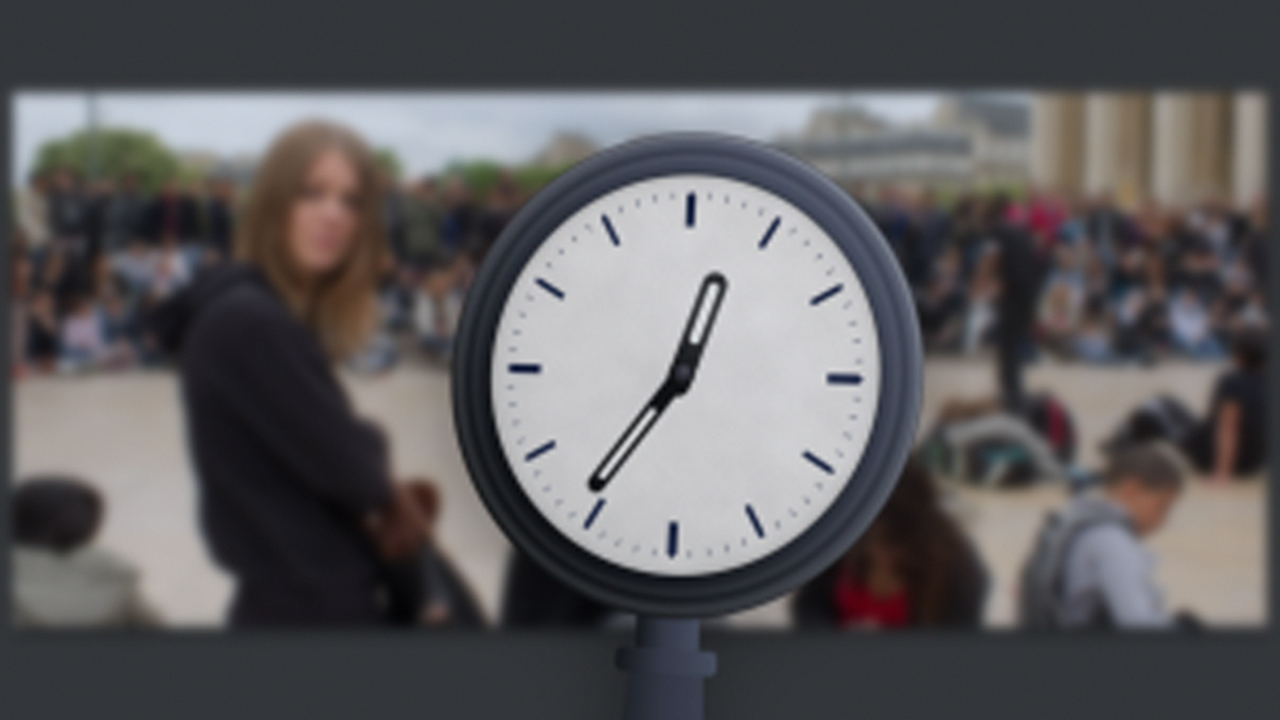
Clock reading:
{"hour": 12, "minute": 36}
